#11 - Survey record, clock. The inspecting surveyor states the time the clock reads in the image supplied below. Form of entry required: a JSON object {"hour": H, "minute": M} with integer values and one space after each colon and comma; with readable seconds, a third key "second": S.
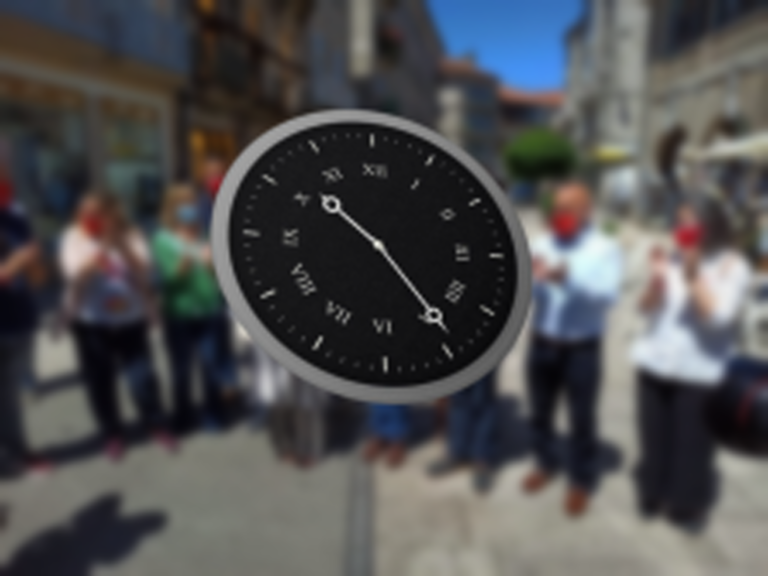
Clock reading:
{"hour": 10, "minute": 24}
